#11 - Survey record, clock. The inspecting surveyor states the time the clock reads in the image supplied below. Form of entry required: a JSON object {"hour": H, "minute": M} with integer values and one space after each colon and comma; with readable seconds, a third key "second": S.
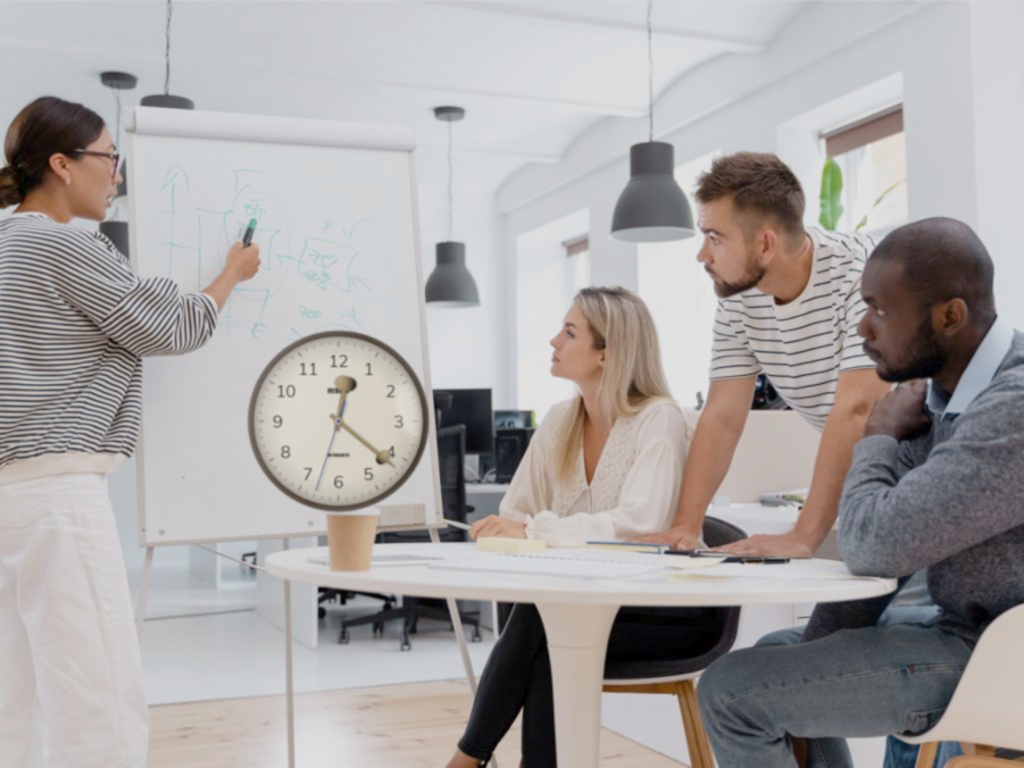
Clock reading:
{"hour": 12, "minute": 21, "second": 33}
